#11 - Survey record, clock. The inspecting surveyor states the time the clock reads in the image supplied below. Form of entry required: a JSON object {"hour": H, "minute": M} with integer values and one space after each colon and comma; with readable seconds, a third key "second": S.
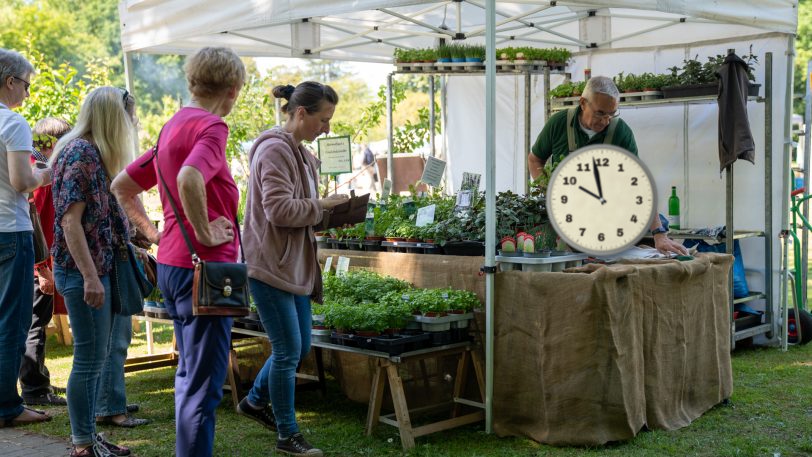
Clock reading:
{"hour": 9, "minute": 58}
